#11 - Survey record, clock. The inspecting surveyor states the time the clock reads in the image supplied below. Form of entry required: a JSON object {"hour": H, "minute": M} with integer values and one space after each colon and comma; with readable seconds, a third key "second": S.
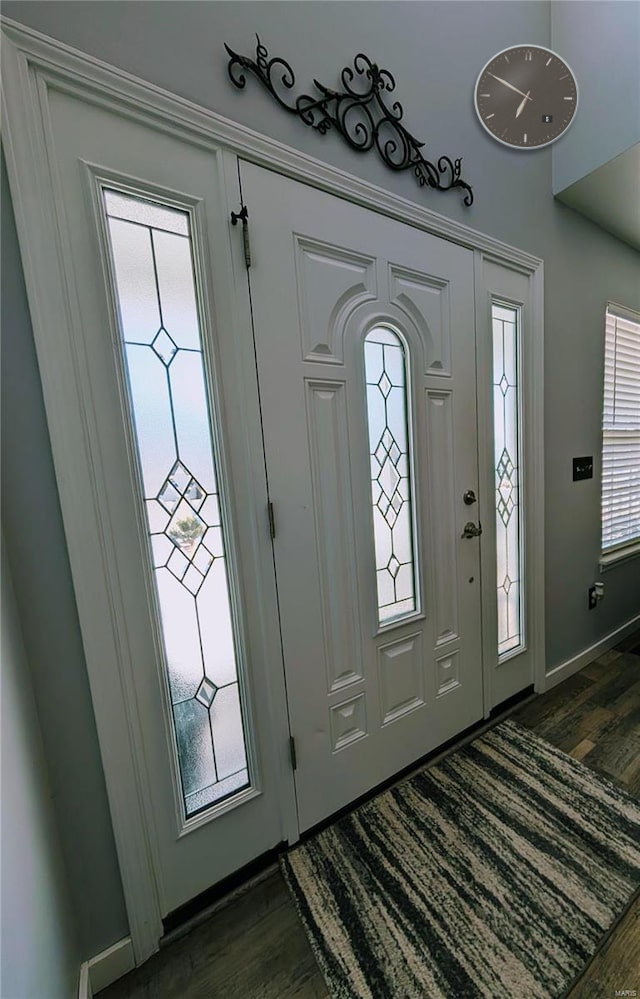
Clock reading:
{"hour": 6, "minute": 50}
